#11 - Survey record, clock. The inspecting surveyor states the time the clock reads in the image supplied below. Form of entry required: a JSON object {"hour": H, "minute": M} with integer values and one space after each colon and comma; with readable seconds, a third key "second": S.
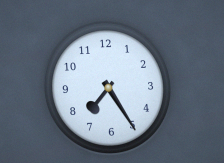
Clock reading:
{"hour": 7, "minute": 25}
